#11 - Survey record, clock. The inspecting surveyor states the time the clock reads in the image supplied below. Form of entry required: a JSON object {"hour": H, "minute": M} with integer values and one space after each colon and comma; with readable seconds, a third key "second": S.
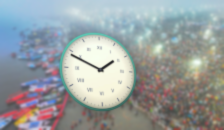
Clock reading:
{"hour": 1, "minute": 49}
